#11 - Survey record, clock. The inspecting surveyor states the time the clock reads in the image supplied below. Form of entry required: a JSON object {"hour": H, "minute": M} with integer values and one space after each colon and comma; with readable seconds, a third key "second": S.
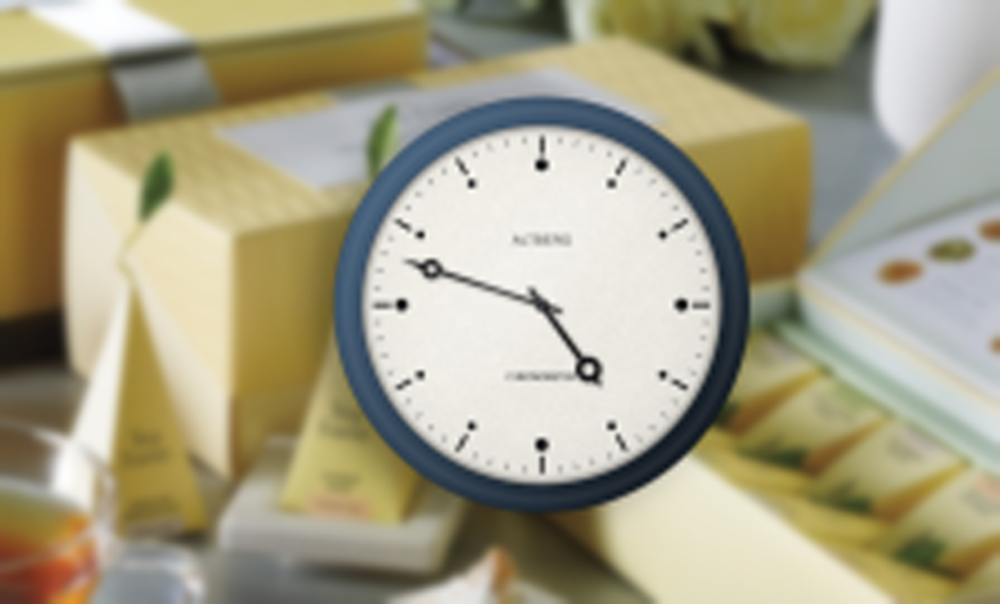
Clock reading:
{"hour": 4, "minute": 48}
